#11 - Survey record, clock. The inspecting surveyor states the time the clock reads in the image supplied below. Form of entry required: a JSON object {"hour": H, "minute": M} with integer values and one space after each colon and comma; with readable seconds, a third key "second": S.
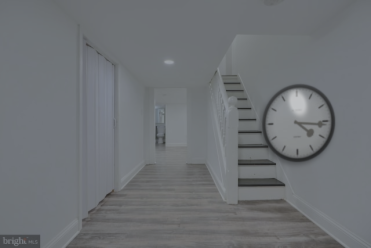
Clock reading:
{"hour": 4, "minute": 16}
